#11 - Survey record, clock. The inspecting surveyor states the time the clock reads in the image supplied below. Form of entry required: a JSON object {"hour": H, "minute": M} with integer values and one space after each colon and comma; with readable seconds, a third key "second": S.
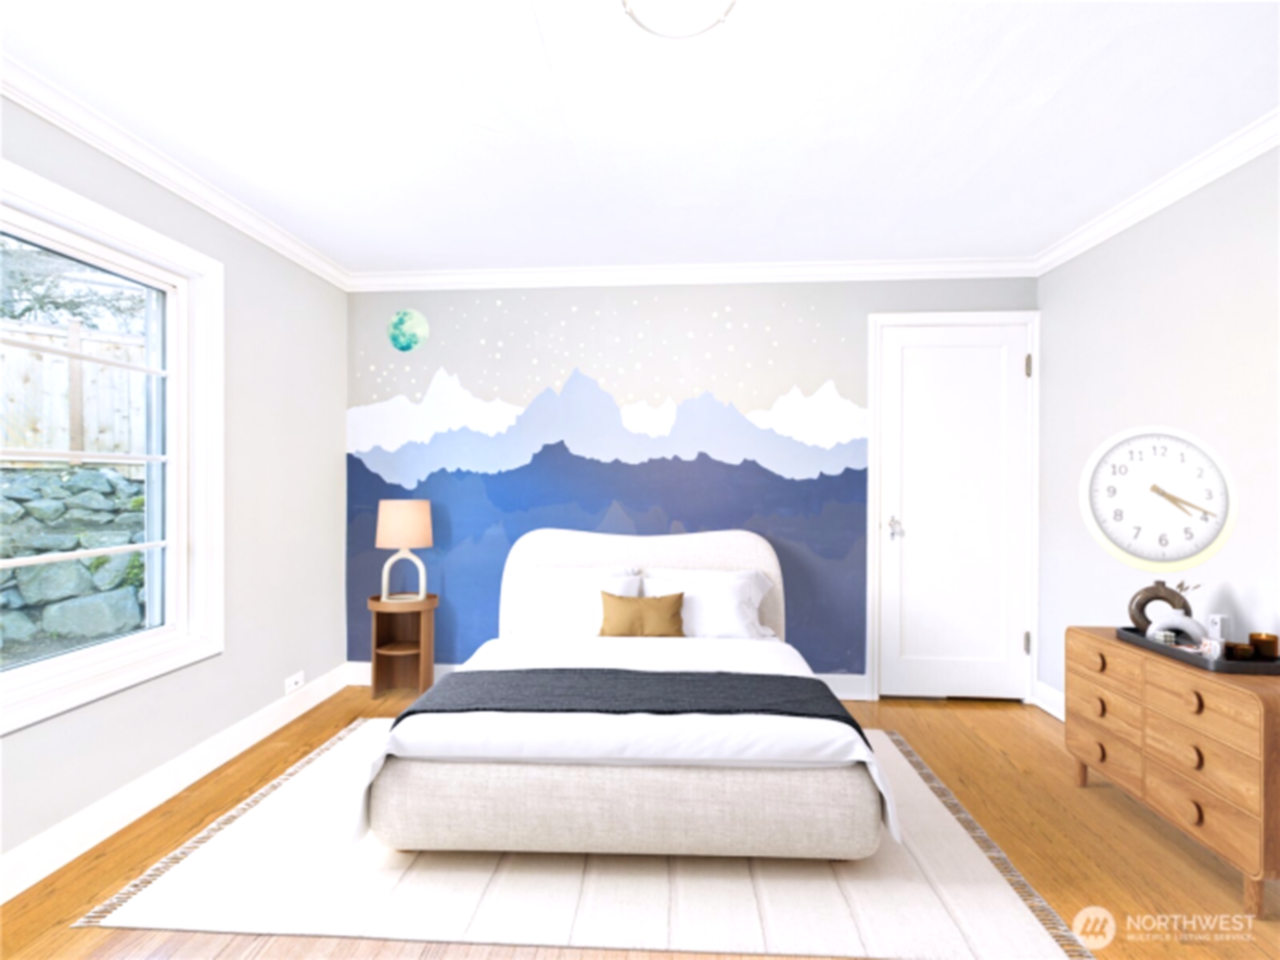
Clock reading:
{"hour": 4, "minute": 19}
